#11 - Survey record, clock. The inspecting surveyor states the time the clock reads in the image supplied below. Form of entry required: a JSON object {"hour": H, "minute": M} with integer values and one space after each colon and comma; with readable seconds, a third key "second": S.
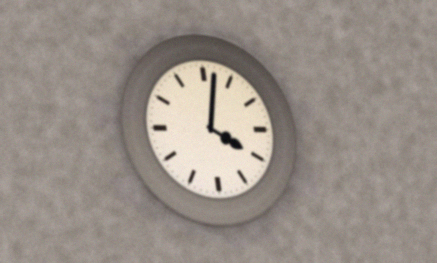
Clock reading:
{"hour": 4, "minute": 2}
